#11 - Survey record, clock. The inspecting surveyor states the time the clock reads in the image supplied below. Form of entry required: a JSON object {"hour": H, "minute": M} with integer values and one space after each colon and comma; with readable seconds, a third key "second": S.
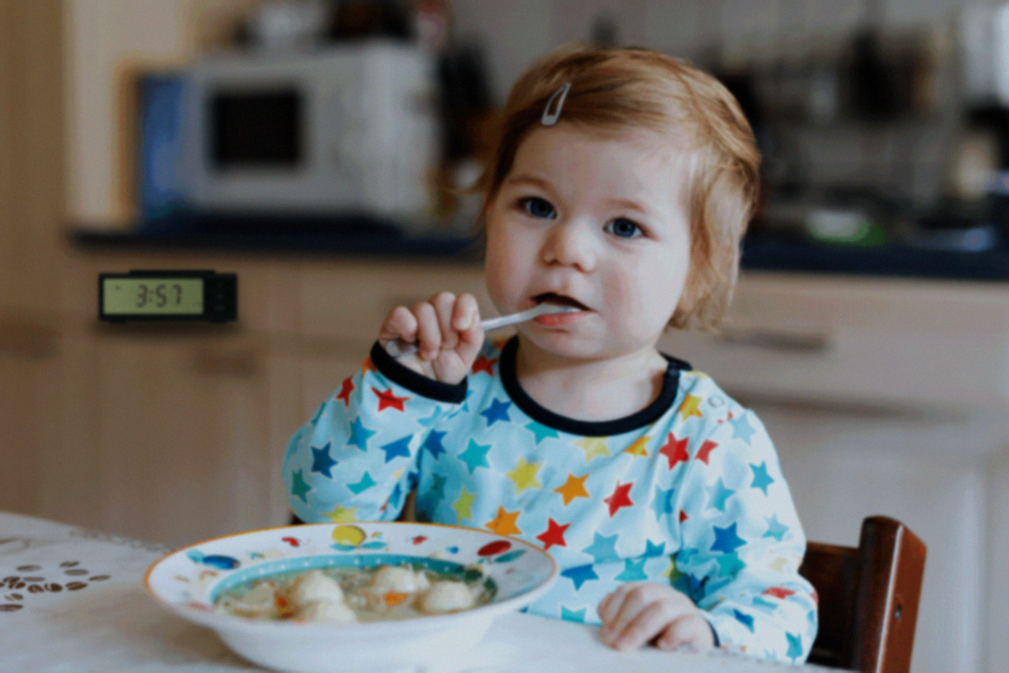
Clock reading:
{"hour": 3, "minute": 57}
